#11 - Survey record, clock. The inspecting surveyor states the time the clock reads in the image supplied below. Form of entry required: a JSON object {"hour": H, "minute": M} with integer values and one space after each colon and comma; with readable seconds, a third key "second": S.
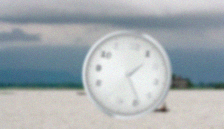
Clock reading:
{"hour": 1, "minute": 24}
